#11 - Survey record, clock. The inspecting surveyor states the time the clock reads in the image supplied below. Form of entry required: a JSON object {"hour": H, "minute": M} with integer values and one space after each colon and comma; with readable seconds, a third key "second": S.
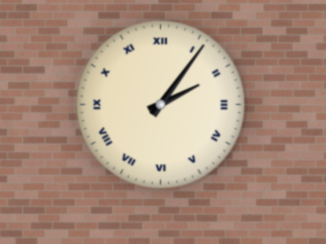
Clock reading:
{"hour": 2, "minute": 6}
